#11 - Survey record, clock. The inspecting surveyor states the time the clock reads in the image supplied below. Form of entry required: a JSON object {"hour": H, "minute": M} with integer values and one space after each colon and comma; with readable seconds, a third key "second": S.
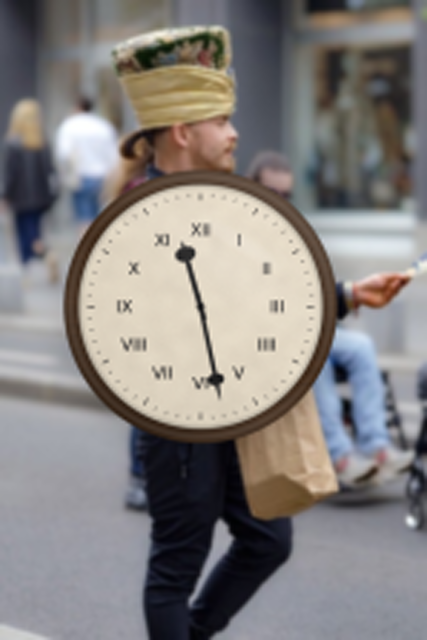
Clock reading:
{"hour": 11, "minute": 28}
